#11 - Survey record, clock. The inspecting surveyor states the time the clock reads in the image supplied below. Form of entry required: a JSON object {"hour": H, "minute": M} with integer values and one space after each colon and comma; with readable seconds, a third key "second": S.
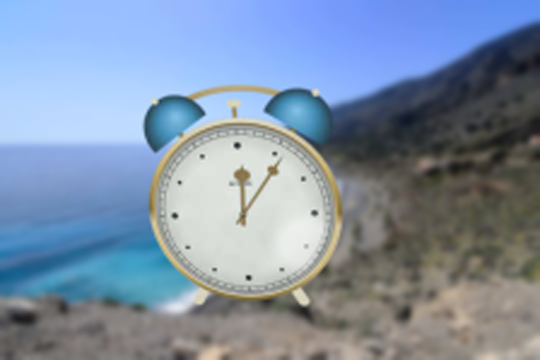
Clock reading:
{"hour": 12, "minute": 6}
